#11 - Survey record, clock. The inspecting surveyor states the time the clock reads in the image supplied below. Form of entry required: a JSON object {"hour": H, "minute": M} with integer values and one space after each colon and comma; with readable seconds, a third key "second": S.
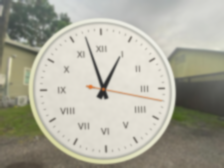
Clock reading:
{"hour": 12, "minute": 57, "second": 17}
